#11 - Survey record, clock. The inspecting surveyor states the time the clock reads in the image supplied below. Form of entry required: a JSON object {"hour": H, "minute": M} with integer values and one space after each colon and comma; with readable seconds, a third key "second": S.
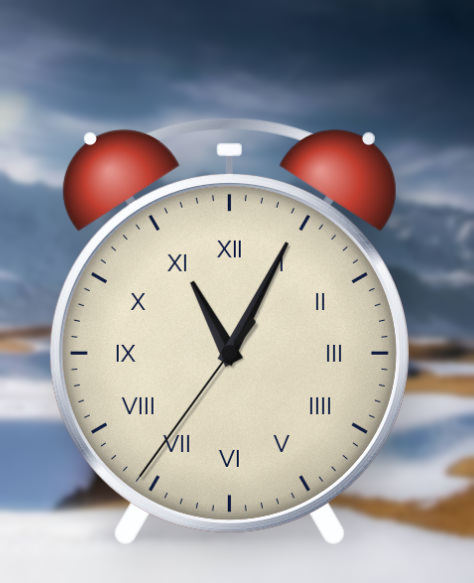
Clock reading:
{"hour": 11, "minute": 4, "second": 36}
